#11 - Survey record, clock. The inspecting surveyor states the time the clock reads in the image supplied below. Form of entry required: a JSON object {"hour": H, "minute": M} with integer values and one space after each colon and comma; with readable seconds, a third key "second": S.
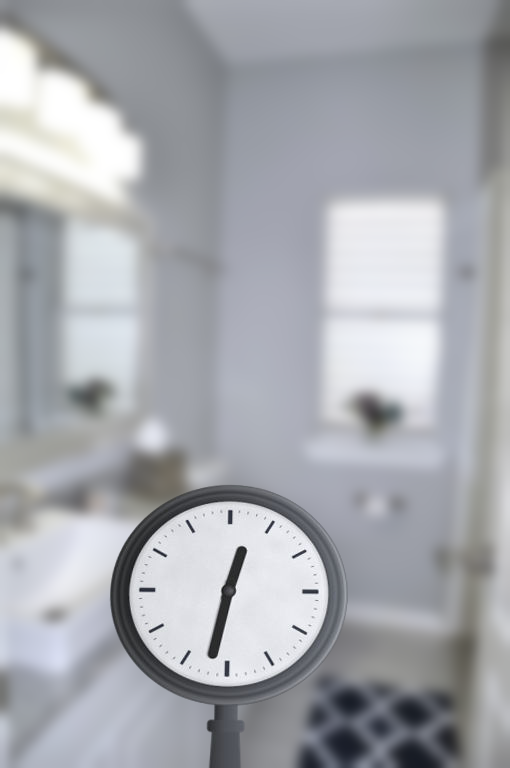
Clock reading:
{"hour": 12, "minute": 32}
